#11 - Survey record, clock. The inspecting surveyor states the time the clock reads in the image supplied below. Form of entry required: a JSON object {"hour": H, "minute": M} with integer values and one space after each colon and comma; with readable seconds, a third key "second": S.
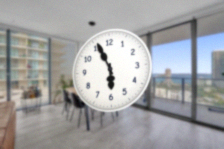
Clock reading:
{"hour": 5, "minute": 56}
